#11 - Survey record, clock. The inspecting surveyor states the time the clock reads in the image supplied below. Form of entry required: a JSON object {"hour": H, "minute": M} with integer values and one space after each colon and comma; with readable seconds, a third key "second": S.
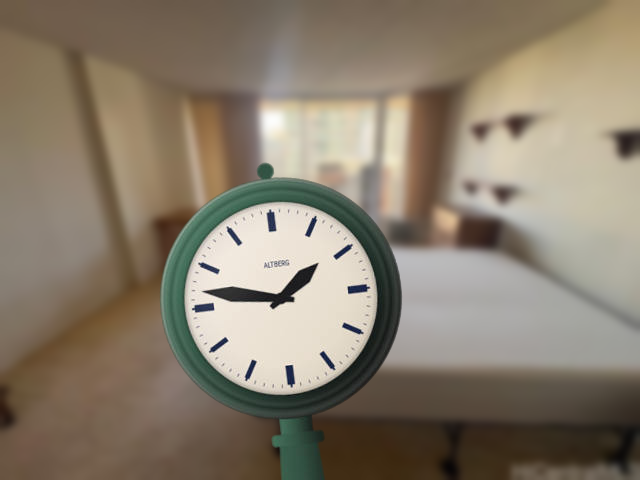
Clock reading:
{"hour": 1, "minute": 47}
